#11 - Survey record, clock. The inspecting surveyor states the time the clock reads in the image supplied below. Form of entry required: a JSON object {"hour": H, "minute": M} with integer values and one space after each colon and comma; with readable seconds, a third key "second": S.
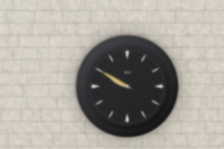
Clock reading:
{"hour": 9, "minute": 50}
